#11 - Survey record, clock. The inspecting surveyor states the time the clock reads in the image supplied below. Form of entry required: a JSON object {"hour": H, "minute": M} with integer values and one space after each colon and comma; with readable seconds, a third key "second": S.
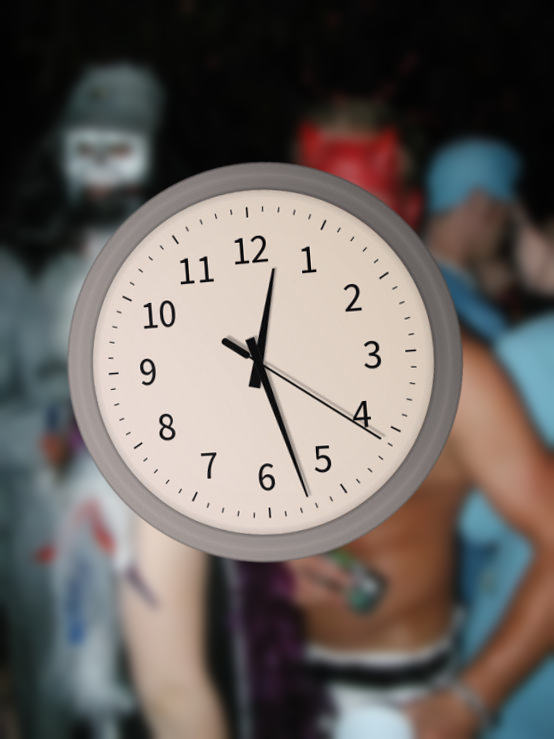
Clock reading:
{"hour": 12, "minute": 27, "second": 21}
